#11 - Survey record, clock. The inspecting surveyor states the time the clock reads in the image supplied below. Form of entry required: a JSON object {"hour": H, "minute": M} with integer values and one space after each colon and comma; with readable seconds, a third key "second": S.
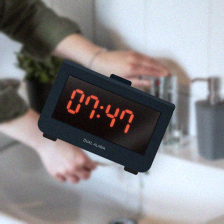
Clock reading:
{"hour": 7, "minute": 47}
